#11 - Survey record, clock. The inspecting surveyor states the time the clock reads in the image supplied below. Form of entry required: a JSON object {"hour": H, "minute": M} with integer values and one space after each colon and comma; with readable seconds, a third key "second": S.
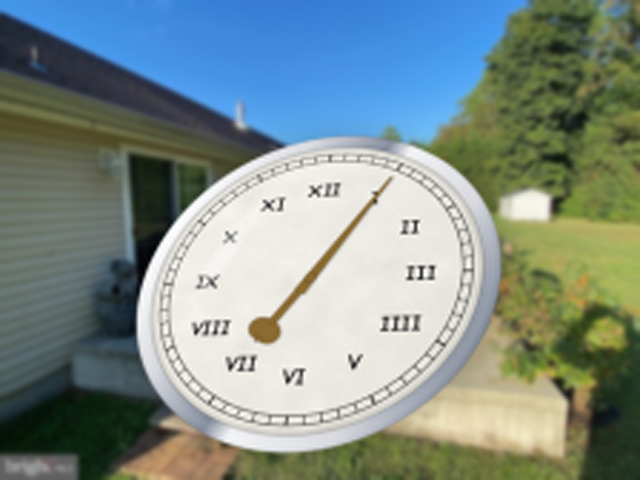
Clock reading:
{"hour": 7, "minute": 5}
